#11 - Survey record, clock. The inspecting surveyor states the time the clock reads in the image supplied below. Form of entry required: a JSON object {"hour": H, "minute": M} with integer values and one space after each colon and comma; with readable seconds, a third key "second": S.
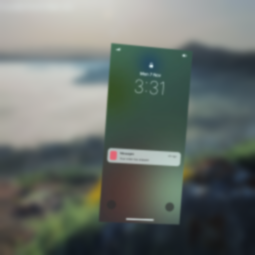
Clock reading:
{"hour": 3, "minute": 31}
